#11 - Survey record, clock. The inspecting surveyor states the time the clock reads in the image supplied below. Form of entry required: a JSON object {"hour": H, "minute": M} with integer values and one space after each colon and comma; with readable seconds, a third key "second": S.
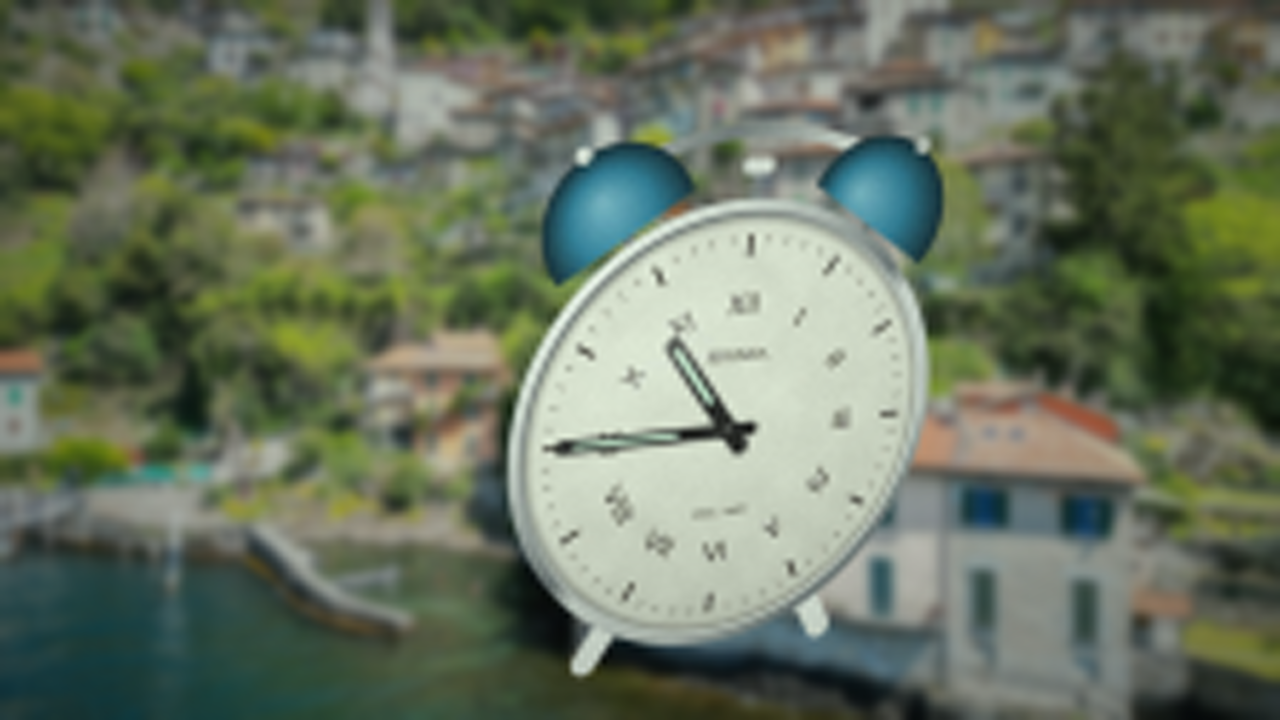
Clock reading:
{"hour": 10, "minute": 45}
